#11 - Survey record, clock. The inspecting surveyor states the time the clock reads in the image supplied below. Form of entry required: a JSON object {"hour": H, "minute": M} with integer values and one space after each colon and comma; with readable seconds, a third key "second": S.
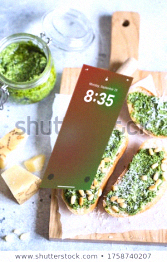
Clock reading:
{"hour": 8, "minute": 35}
